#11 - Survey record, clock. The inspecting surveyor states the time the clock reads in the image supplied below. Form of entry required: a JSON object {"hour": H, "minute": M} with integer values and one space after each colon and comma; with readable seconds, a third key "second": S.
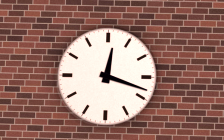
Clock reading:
{"hour": 12, "minute": 18}
